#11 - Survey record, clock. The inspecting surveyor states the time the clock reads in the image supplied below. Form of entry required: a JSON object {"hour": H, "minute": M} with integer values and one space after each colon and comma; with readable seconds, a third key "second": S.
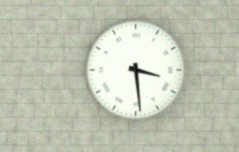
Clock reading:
{"hour": 3, "minute": 29}
